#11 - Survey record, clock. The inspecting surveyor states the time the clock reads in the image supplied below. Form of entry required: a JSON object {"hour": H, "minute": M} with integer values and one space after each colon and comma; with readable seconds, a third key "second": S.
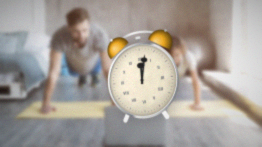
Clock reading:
{"hour": 12, "minute": 2}
